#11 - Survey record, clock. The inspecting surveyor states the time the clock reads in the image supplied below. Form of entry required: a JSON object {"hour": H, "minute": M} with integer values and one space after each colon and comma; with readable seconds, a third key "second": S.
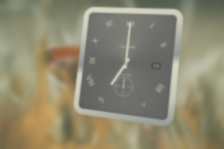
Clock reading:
{"hour": 7, "minute": 0}
